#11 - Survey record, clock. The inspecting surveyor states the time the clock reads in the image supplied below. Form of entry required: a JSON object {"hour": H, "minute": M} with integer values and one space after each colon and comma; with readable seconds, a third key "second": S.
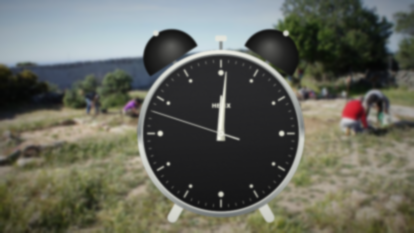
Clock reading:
{"hour": 12, "minute": 0, "second": 48}
